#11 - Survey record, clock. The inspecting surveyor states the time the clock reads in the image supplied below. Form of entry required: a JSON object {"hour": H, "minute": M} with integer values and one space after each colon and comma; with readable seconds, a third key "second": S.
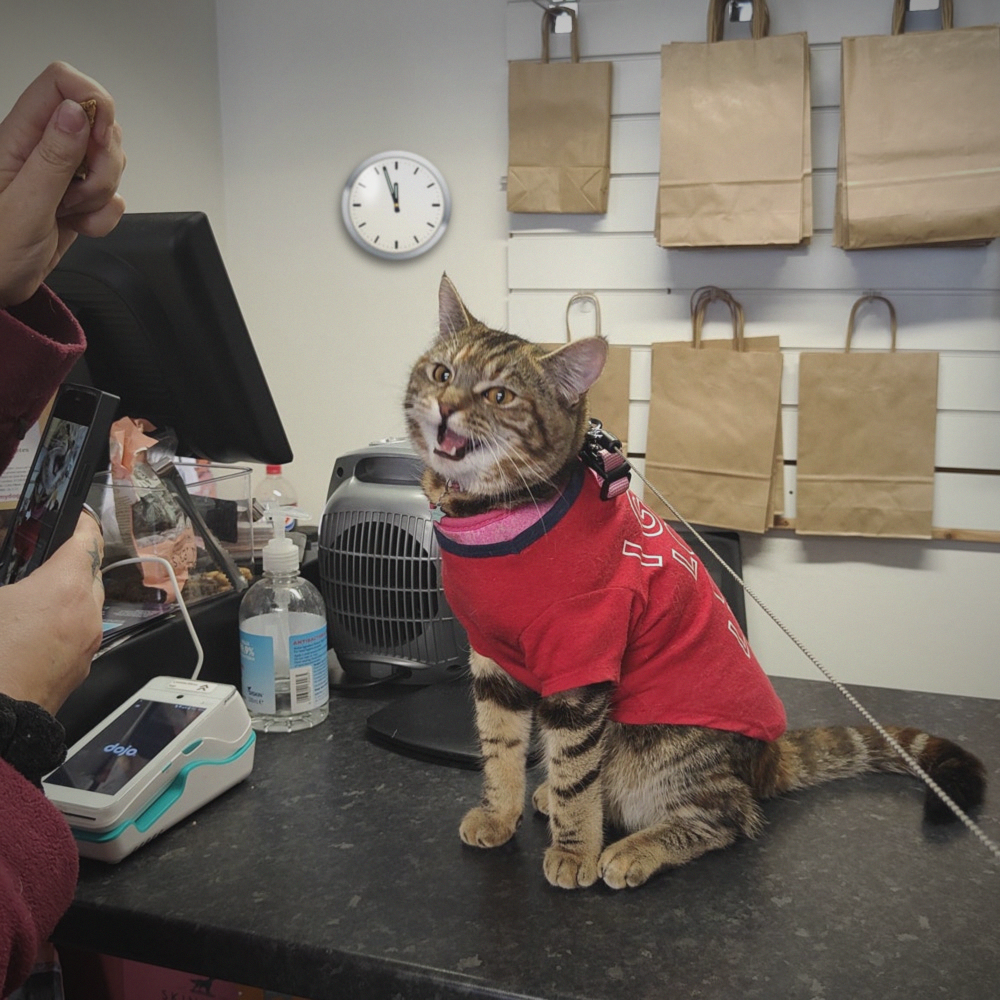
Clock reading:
{"hour": 11, "minute": 57}
